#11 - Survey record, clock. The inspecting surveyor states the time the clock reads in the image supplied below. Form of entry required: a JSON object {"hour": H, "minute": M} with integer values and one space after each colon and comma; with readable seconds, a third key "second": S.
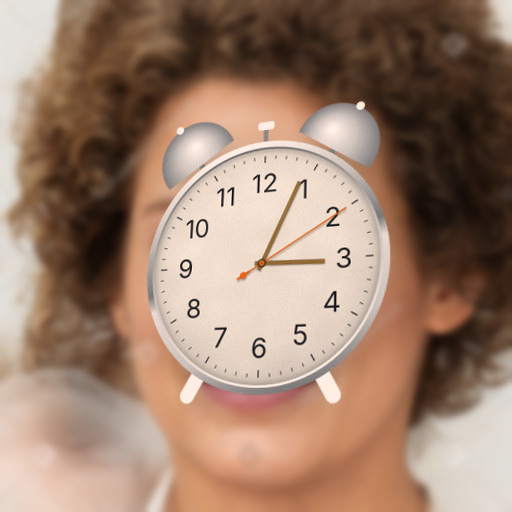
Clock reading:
{"hour": 3, "minute": 4, "second": 10}
